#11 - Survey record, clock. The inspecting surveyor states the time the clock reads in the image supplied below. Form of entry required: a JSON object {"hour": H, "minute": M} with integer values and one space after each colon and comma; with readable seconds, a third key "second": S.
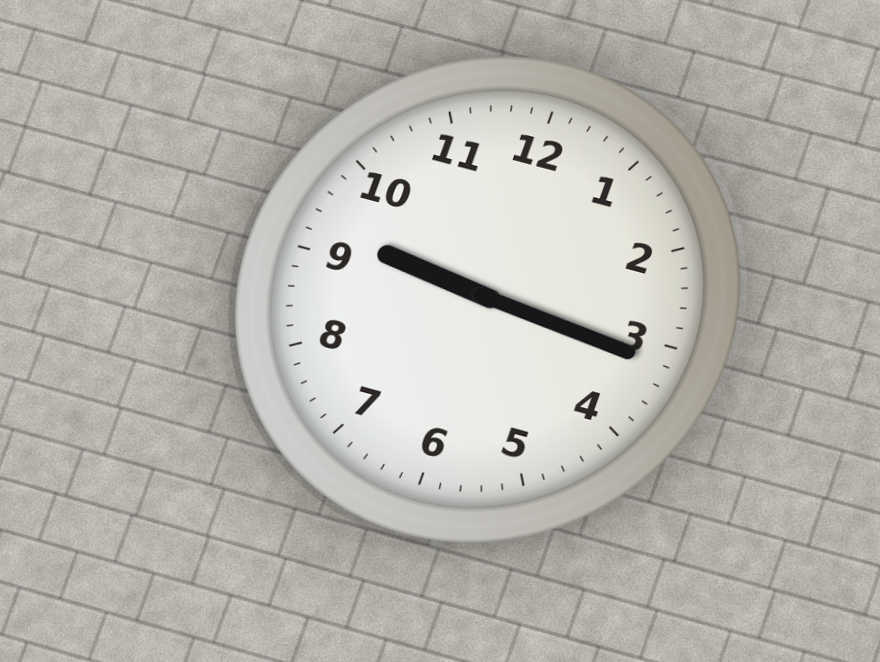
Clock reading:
{"hour": 9, "minute": 16}
